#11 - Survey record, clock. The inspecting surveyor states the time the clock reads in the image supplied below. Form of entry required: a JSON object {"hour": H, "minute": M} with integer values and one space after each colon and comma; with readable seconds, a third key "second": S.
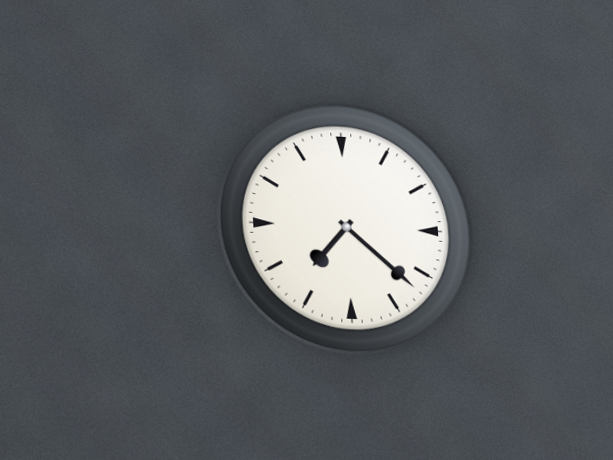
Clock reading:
{"hour": 7, "minute": 22}
